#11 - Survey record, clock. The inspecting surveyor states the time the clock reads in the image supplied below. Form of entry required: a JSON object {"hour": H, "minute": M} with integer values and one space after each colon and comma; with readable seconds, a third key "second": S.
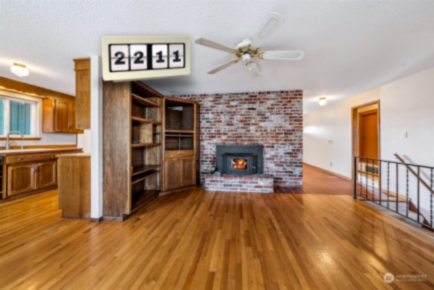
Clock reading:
{"hour": 22, "minute": 11}
